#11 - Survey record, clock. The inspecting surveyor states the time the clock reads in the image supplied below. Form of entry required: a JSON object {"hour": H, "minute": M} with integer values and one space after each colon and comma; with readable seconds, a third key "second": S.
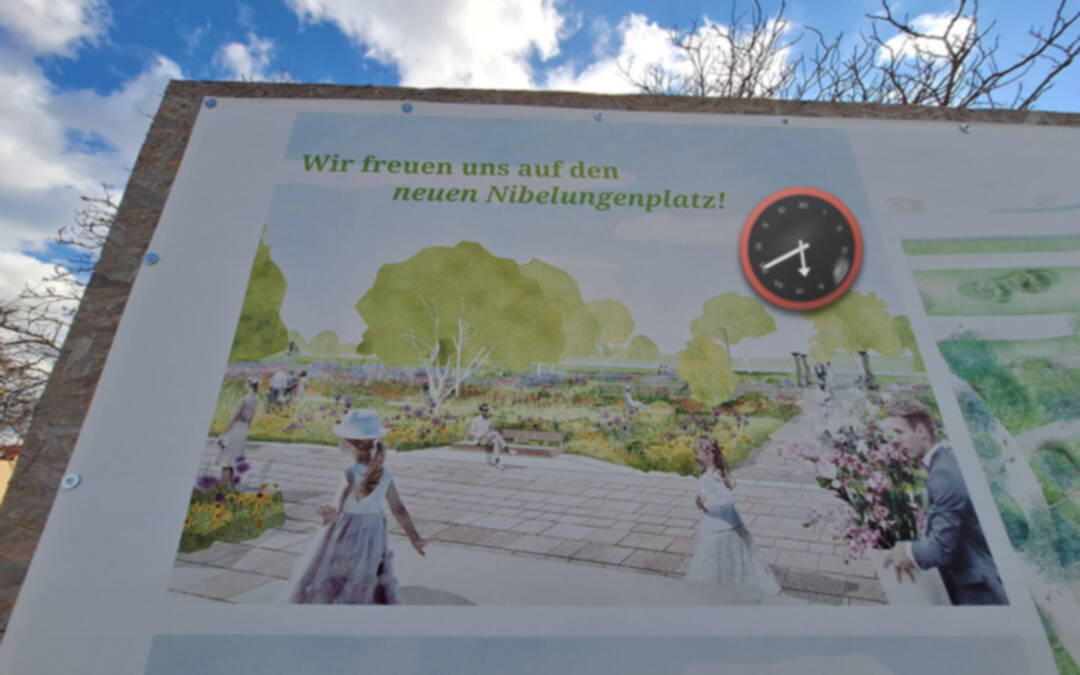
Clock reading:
{"hour": 5, "minute": 40}
